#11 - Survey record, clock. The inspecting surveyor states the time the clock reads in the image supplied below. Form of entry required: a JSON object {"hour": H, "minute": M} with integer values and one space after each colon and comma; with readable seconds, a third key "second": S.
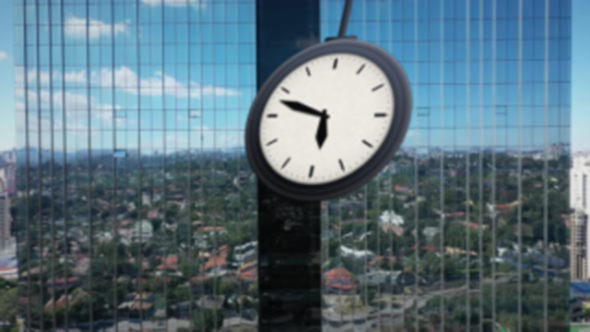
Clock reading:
{"hour": 5, "minute": 48}
